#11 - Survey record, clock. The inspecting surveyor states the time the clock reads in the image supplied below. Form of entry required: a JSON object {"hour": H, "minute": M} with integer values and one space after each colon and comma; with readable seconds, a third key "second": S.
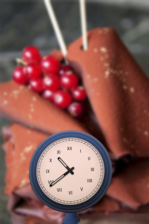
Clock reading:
{"hour": 10, "minute": 39}
